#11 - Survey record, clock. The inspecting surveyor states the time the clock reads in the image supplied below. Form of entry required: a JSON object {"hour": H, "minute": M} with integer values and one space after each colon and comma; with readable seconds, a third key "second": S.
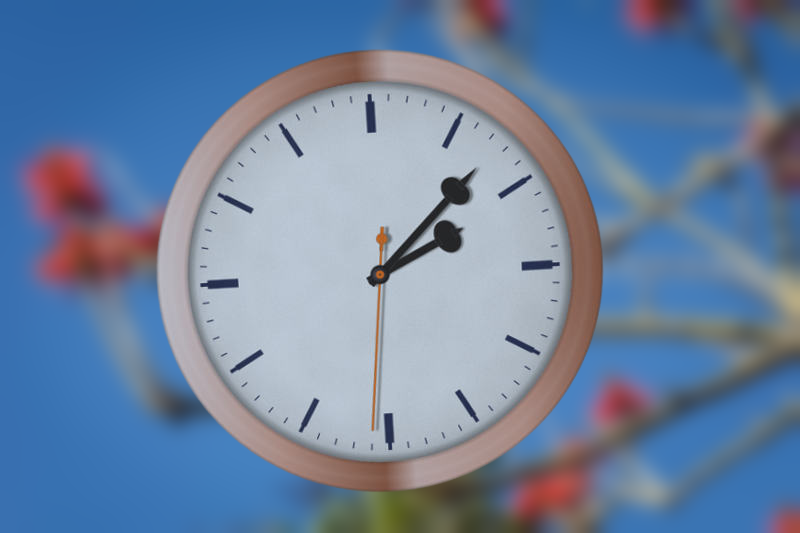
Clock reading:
{"hour": 2, "minute": 7, "second": 31}
